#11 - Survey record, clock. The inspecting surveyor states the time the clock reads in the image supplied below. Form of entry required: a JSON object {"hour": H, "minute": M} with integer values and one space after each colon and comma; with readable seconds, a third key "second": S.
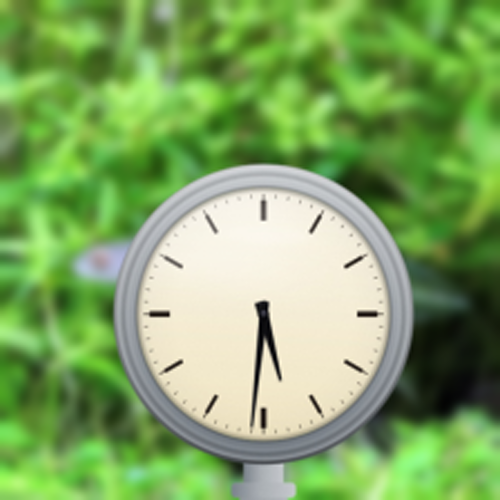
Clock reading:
{"hour": 5, "minute": 31}
